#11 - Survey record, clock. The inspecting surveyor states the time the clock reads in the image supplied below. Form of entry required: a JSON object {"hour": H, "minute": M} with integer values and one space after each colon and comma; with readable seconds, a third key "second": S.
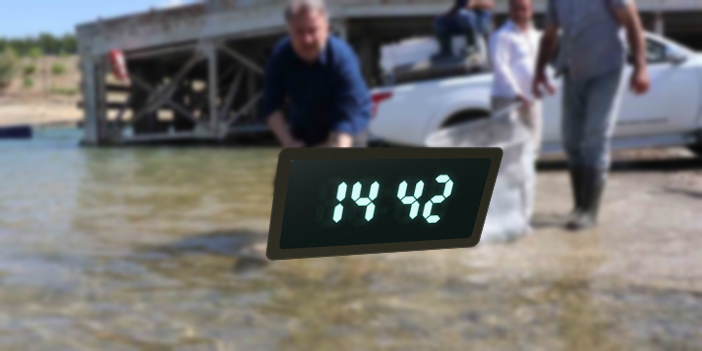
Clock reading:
{"hour": 14, "minute": 42}
